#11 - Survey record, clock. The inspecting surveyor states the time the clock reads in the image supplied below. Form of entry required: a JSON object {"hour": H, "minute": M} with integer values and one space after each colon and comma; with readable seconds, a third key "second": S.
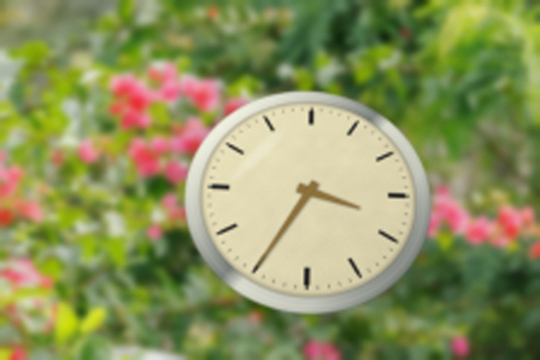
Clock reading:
{"hour": 3, "minute": 35}
